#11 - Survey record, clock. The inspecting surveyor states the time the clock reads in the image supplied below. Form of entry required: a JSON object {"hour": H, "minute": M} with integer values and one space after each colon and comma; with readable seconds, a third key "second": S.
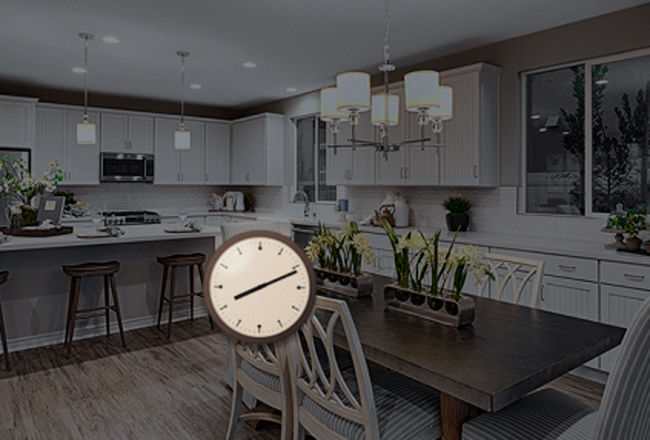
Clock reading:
{"hour": 8, "minute": 11}
